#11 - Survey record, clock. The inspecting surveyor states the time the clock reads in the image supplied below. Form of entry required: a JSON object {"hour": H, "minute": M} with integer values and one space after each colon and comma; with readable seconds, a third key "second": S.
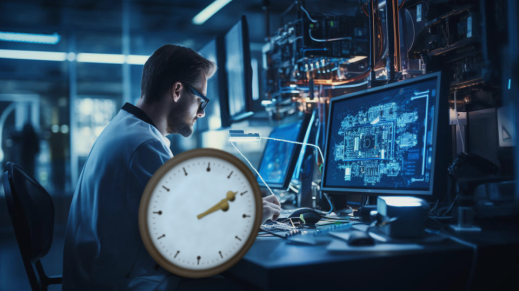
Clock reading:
{"hour": 2, "minute": 9}
